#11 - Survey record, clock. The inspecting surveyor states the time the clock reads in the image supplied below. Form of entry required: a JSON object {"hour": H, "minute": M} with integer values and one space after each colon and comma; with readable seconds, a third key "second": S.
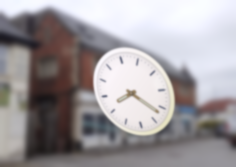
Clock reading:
{"hour": 8, "minute": 22}
